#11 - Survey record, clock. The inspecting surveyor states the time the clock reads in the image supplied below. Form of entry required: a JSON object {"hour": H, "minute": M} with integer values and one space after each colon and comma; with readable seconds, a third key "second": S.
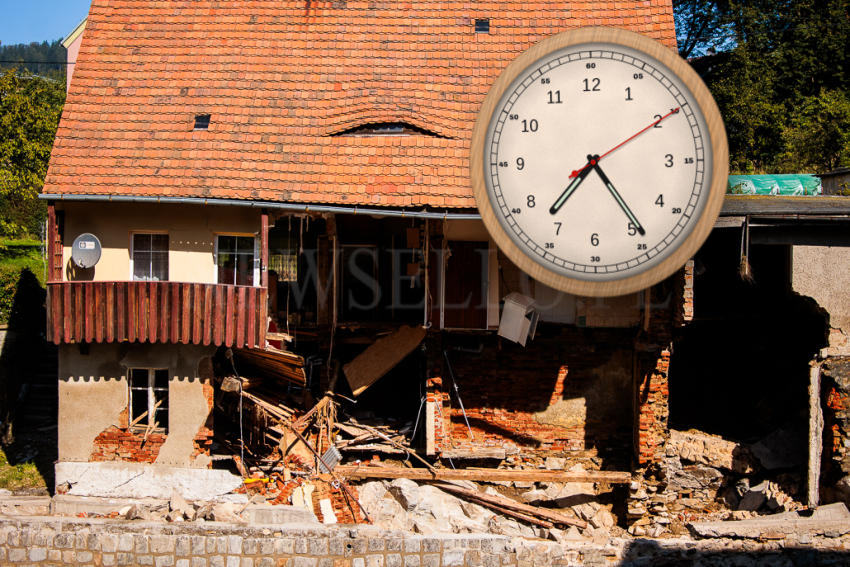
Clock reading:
{"hour": 7, "minute": 24, "second": 10}
